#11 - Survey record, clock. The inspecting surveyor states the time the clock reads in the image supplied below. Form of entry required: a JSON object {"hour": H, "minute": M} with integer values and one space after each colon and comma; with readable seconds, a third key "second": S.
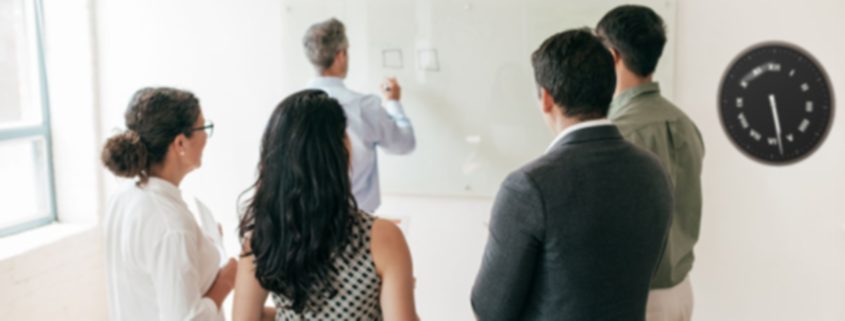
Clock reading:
{"hour": 5, "minute": 28}
